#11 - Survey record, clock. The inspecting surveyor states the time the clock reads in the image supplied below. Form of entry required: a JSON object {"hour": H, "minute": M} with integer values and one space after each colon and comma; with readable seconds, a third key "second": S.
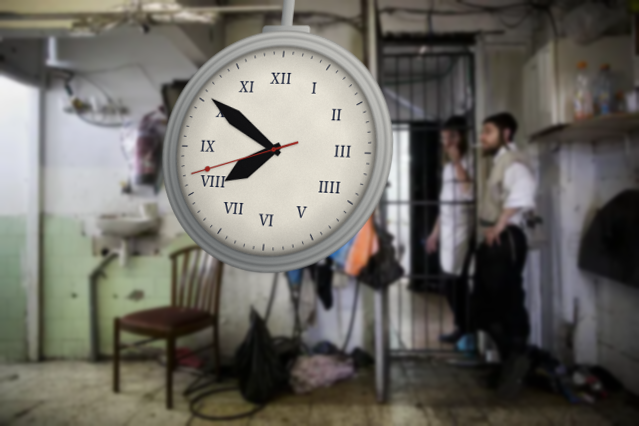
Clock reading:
{"hour": 7, "minute": 50, "second": 42}
